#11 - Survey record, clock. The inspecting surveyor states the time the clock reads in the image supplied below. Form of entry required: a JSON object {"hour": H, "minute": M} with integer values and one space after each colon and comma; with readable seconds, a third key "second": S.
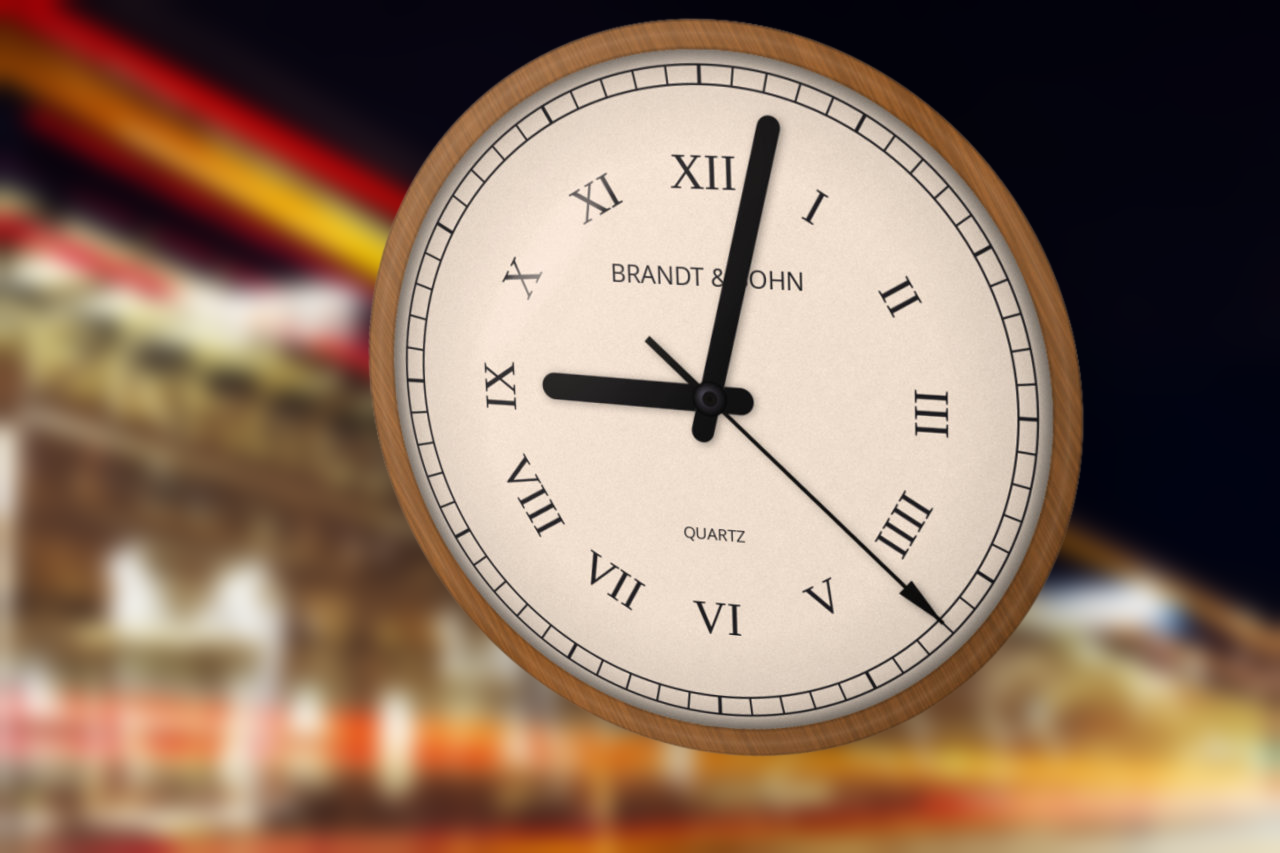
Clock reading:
{"hour": 9, "minute": 2, "second": 22}
